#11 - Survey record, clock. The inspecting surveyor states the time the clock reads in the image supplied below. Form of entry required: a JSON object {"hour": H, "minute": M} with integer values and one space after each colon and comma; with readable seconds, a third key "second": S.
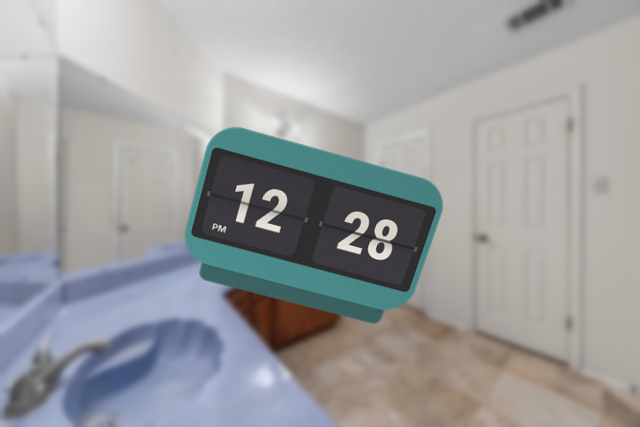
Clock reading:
{"hour": 12, "minute": 28}
